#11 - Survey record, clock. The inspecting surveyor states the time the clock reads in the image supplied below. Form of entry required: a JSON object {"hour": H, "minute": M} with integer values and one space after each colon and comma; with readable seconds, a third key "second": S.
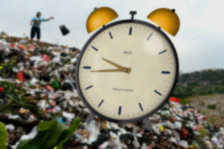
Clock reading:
{"hour": 9, "minute": 44}
